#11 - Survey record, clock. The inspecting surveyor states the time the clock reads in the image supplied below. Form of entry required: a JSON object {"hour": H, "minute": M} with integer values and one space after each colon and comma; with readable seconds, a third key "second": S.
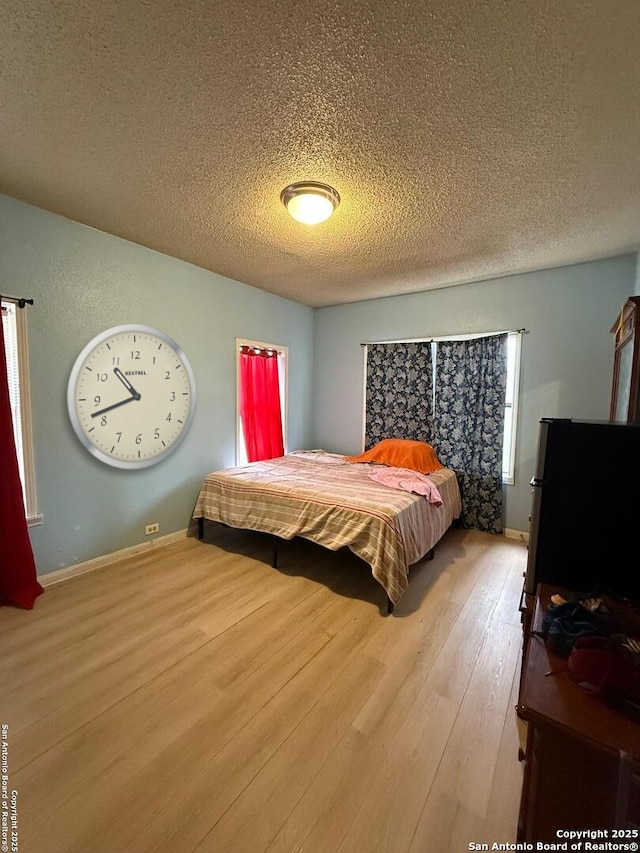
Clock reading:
{"hour": 10, "minute": 42}
